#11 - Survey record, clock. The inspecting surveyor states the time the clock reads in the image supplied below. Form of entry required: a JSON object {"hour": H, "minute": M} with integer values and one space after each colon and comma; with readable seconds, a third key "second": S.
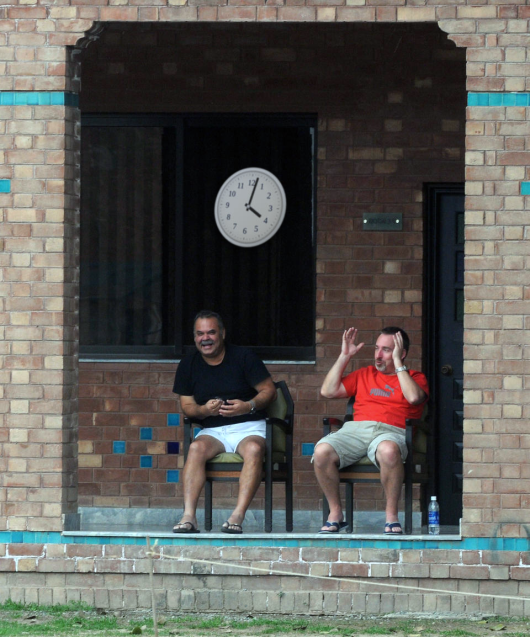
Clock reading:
{"hour": 4, "minute": 2}
